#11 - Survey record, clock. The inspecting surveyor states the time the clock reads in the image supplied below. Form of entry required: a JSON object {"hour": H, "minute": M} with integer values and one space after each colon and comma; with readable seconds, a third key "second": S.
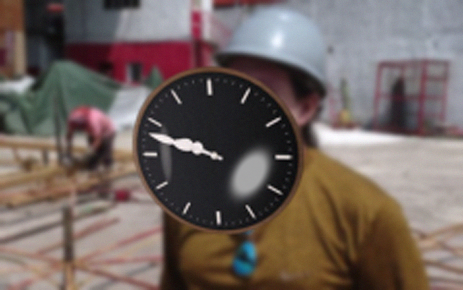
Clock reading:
{"hour": 9, "minute": 48}
